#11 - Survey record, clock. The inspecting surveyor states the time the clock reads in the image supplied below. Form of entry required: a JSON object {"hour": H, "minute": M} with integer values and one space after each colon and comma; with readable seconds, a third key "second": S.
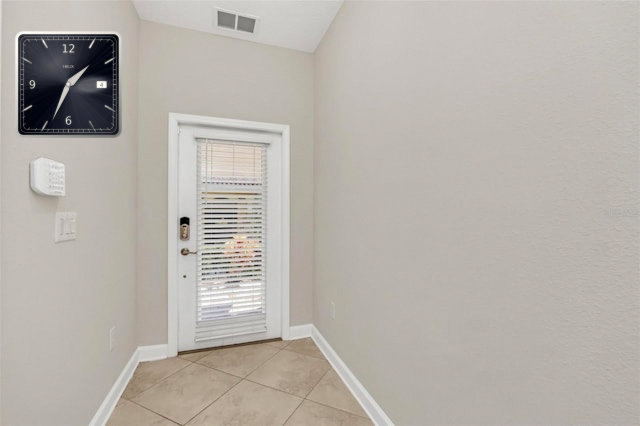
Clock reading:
{"hour": 1, "minute": 34}
